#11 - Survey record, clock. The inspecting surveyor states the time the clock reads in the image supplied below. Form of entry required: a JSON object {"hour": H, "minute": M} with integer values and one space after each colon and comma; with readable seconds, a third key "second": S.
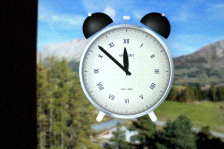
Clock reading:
{"hour": 11, "minute": 52}
